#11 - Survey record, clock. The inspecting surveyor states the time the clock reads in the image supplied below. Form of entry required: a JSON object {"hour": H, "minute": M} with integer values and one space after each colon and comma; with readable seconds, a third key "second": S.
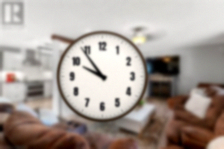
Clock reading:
{"hour": 9, "minute": 54}
